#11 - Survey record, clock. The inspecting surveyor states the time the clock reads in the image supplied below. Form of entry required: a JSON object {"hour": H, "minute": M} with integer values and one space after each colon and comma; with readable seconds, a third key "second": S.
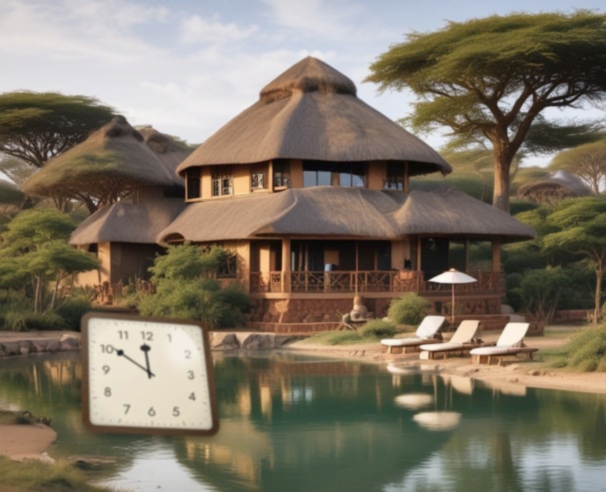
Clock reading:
{"hour": 11, "minute": 51}
